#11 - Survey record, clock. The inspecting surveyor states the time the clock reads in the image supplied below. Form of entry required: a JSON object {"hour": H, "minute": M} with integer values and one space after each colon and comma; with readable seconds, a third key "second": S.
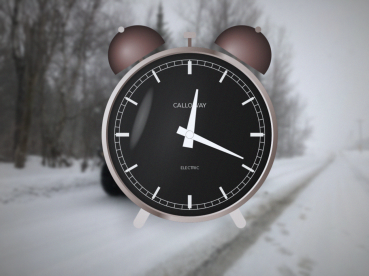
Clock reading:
{"hour": 12, "minute": 19}
